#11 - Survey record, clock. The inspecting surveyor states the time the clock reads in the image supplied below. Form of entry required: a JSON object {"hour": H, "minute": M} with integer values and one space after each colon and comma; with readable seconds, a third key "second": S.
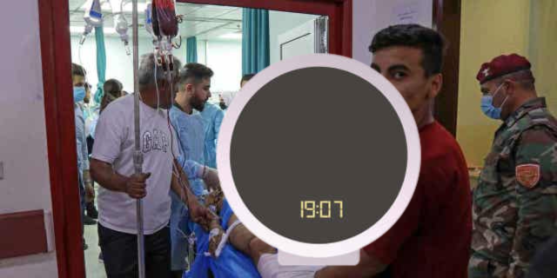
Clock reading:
{"hour": 19, "minute": 7}
